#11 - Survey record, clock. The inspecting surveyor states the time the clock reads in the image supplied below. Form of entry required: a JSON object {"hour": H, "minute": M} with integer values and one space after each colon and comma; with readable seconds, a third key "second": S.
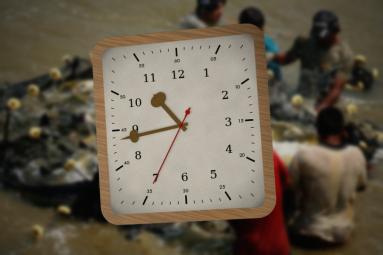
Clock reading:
{"hour": 10, "minute": 43, "second": 35}
